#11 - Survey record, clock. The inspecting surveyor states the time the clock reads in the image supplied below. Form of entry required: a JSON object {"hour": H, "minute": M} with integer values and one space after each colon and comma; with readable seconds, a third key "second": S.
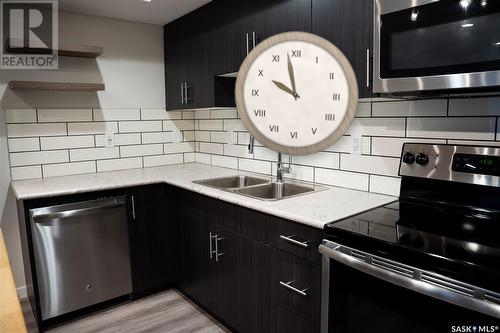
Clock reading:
{"hour": 9, "minute": 58}
